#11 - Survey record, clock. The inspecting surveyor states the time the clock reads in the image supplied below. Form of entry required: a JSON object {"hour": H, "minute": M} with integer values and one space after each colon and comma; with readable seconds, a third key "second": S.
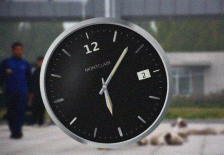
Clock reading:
{"hour": 6, "minute": 8}
